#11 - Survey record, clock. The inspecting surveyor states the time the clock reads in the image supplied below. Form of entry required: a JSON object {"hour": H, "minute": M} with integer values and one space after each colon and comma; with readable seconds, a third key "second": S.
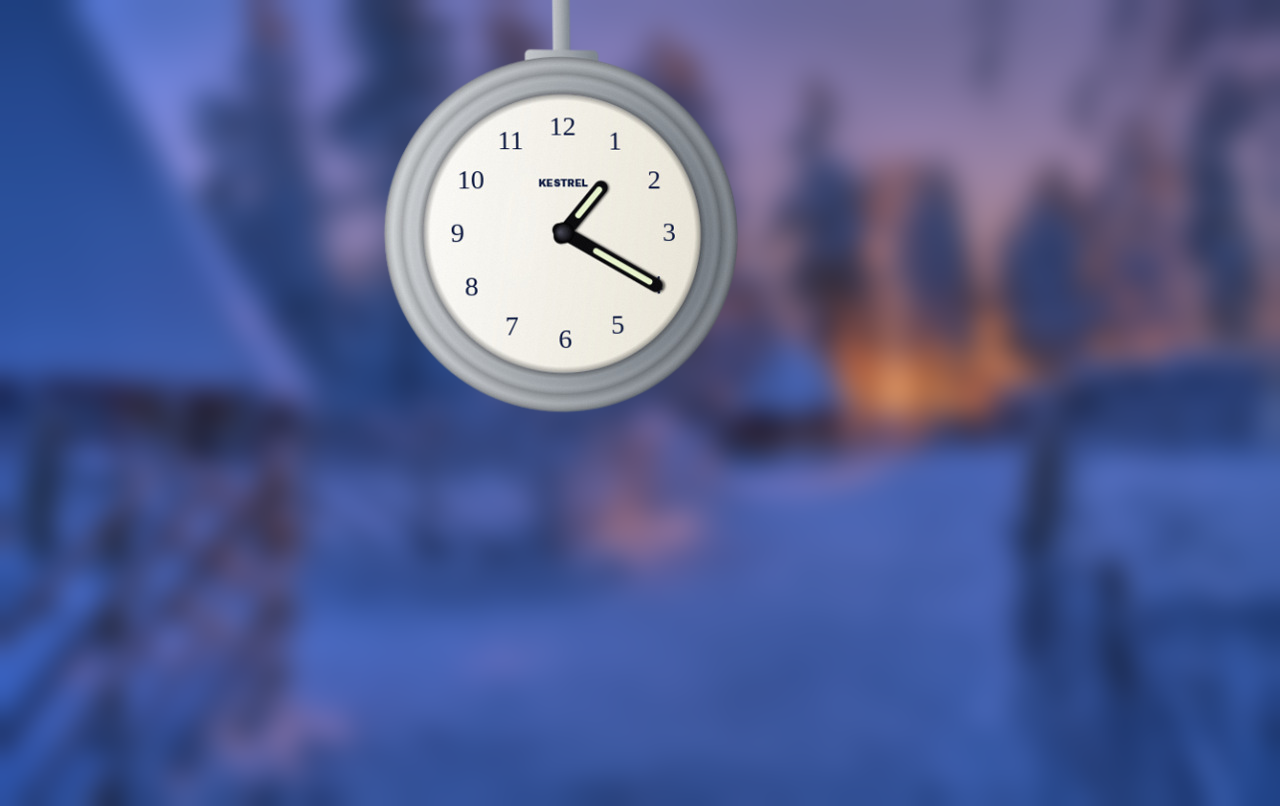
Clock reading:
{"hour": 1, "minute": 20}
